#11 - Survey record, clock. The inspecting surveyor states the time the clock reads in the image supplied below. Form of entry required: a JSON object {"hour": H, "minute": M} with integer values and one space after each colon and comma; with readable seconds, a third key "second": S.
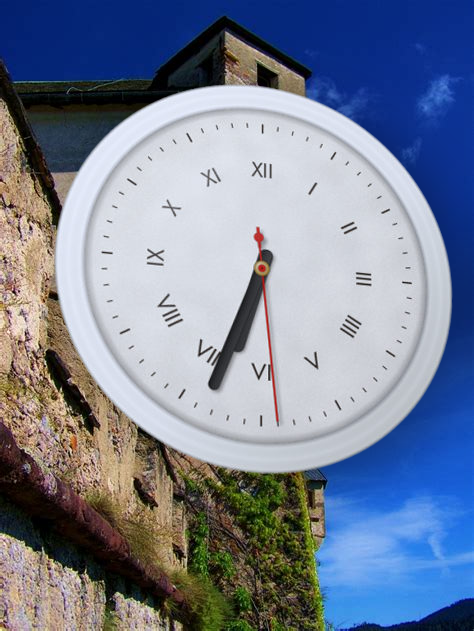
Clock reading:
{"hour": 6, "minute": 33, "second": 29}
